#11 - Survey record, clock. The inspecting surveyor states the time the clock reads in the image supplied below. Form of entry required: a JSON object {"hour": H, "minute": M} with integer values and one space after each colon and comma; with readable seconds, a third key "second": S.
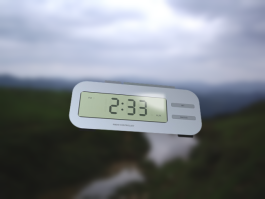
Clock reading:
{"hour": 2, "minute": 33}
